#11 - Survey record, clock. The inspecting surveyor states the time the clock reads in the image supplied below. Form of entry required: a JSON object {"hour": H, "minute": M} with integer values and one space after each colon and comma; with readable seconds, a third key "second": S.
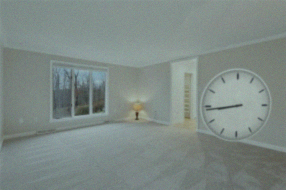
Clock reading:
{"hour": 8, "minute": 44}
